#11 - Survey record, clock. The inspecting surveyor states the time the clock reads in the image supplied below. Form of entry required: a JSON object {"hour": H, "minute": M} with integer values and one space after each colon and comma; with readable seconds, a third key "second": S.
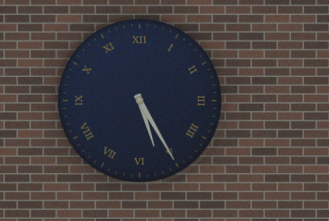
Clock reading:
{"hour": 5, "minute": 25}
